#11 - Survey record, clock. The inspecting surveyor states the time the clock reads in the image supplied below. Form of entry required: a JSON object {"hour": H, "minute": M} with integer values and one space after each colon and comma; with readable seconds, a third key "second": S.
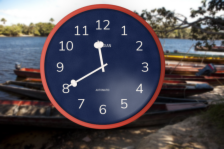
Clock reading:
{"hour": 11, "minute": 40}
